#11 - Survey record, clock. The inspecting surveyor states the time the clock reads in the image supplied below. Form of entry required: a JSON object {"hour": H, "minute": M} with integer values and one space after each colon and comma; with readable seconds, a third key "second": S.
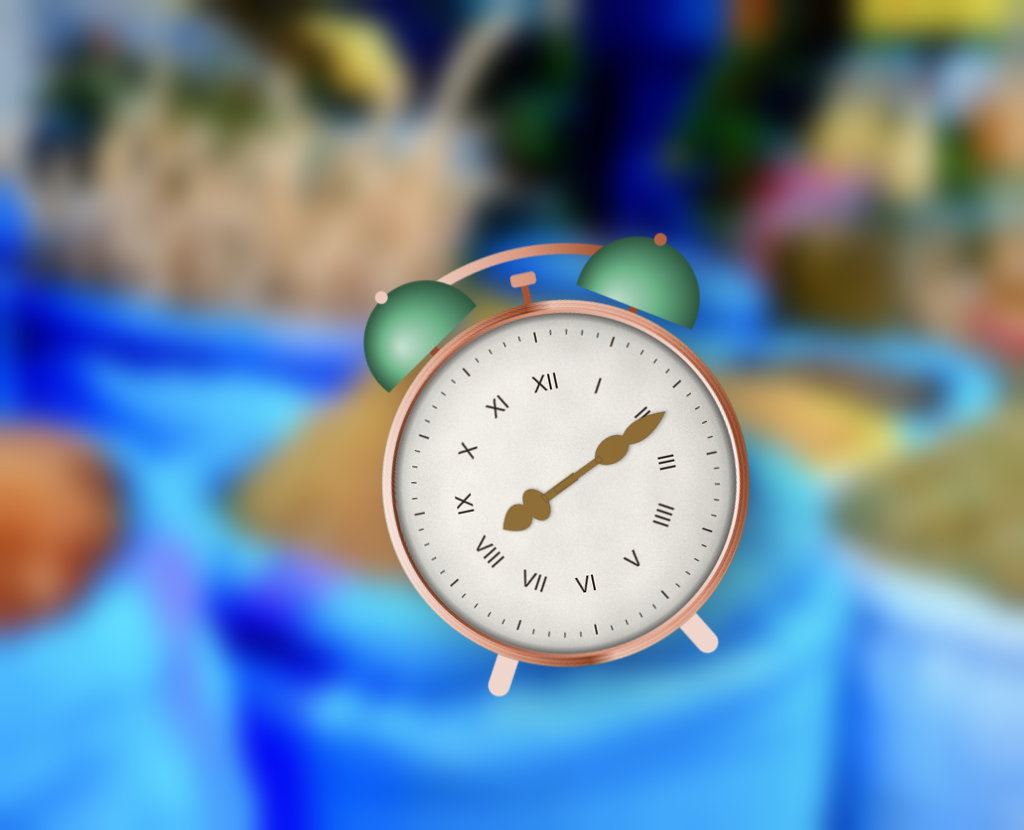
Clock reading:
{"hour": 8, "minute": 11}
